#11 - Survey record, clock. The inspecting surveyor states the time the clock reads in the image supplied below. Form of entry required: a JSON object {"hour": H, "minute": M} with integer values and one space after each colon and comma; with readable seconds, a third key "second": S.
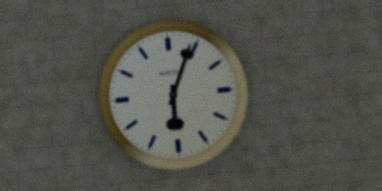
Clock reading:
{"hour": 6, "minute": 4}
